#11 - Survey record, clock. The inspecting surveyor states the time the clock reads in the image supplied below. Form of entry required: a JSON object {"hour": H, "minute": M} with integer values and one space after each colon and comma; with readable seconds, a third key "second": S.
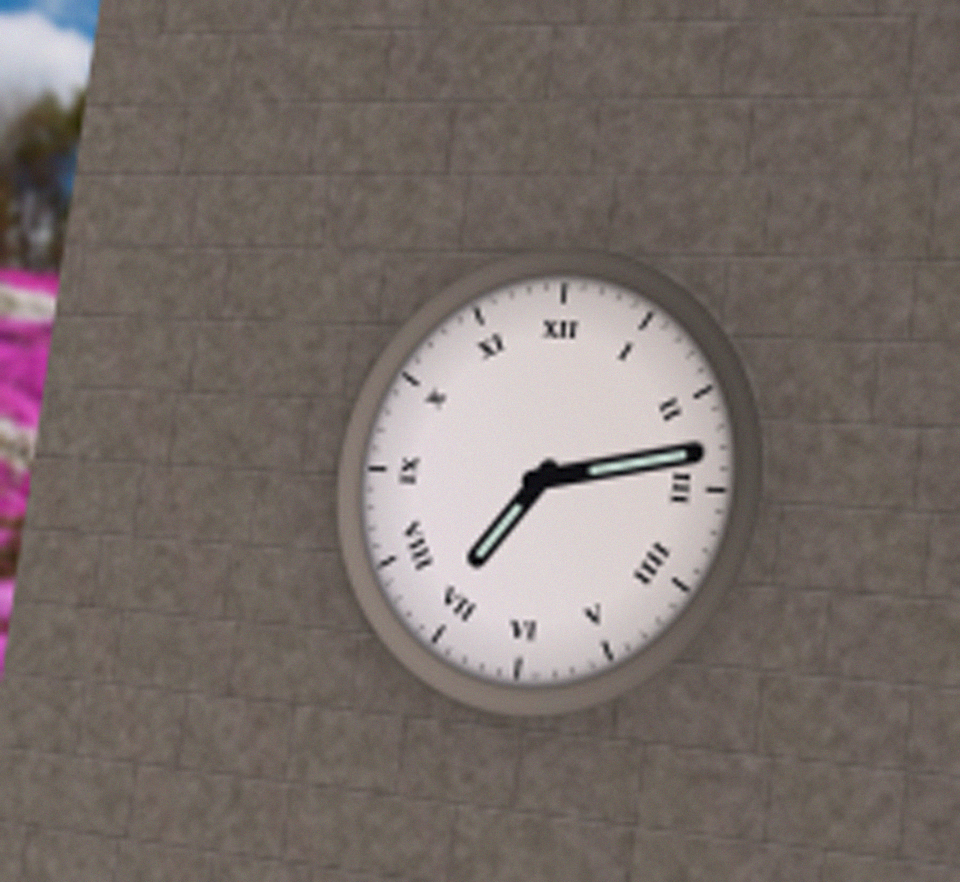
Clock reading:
{"hour": 7, "minute": 13}
